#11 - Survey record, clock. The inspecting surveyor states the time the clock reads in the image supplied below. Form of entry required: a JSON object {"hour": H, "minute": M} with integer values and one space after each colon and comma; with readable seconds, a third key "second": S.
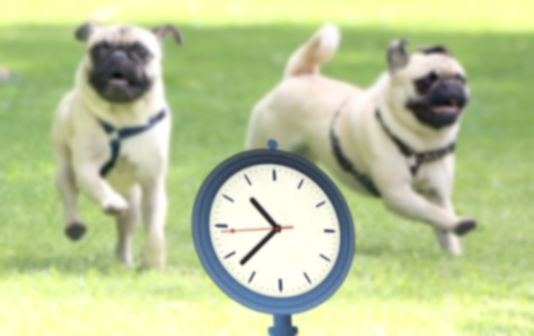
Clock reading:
{"hour": 10, "minute": 37, "second": 44}
